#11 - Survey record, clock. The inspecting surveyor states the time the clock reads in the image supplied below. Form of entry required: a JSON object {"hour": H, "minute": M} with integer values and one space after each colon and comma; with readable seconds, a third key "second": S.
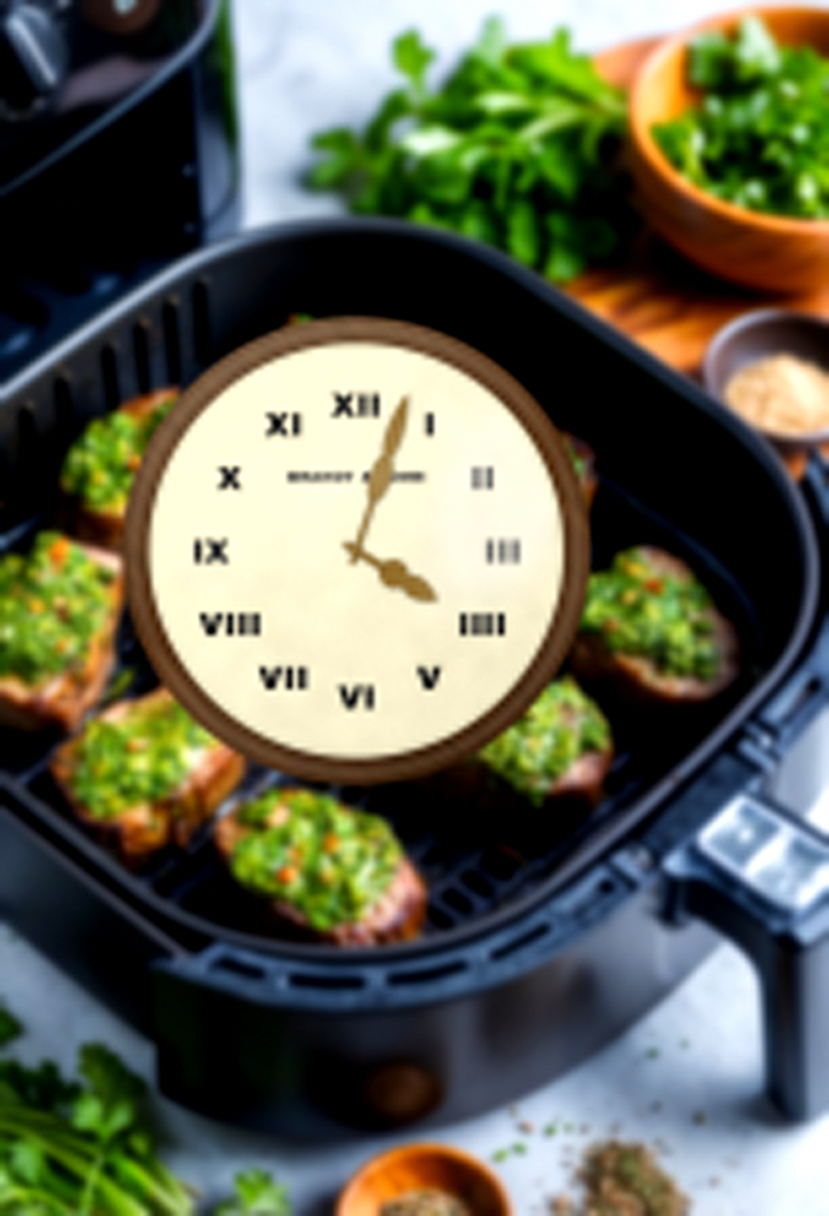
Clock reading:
{"hour": 4, "minute": 3}
